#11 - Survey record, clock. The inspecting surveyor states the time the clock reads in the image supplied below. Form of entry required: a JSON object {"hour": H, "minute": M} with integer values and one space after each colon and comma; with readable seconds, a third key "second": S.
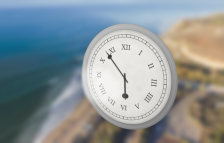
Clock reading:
{"hour": 5, "minute": 53}
